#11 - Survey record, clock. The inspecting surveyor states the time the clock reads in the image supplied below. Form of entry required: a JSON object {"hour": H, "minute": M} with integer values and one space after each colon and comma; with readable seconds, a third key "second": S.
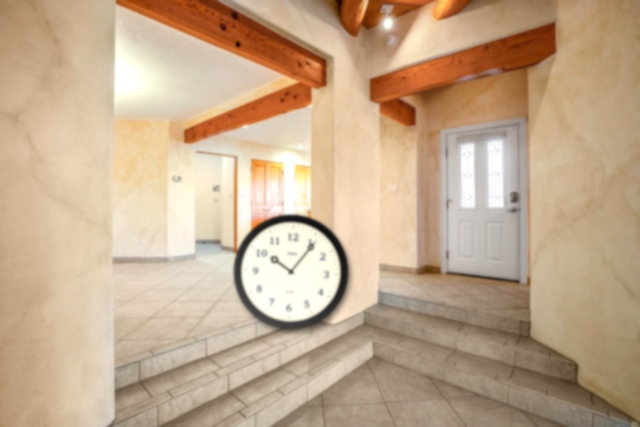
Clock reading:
{"hour": 10, "minute": 6}
